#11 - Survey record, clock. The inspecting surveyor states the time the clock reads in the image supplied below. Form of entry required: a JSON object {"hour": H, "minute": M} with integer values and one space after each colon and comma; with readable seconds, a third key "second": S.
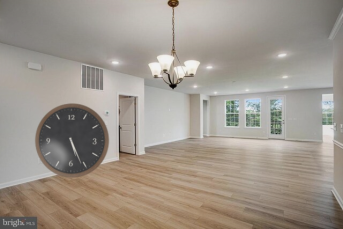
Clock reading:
{"hour": 5, "minute": 26}
